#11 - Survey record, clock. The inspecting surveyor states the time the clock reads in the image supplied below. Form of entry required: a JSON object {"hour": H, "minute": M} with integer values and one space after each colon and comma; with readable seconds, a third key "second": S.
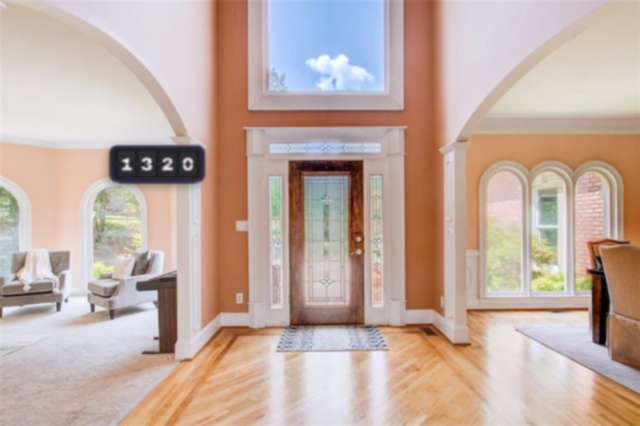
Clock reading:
{"hour": 13, "minute": 20}
